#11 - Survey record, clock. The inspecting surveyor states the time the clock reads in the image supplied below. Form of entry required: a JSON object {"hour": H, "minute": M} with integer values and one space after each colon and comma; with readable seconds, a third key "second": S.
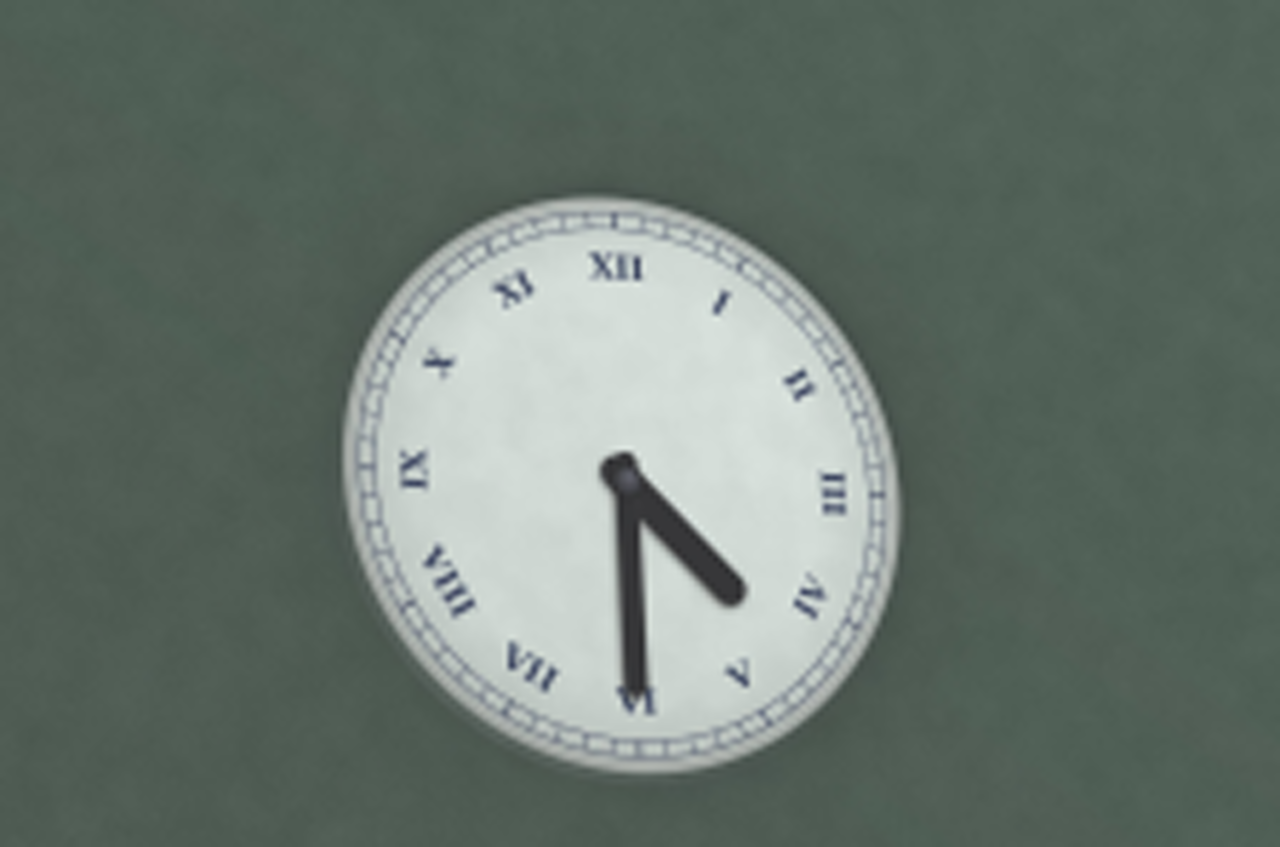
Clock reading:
{"hour": 4, "minute": 30}
